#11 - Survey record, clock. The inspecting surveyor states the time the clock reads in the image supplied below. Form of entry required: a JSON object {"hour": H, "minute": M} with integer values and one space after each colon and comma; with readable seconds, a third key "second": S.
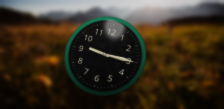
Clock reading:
{"hour": 9, "minute": 15}
